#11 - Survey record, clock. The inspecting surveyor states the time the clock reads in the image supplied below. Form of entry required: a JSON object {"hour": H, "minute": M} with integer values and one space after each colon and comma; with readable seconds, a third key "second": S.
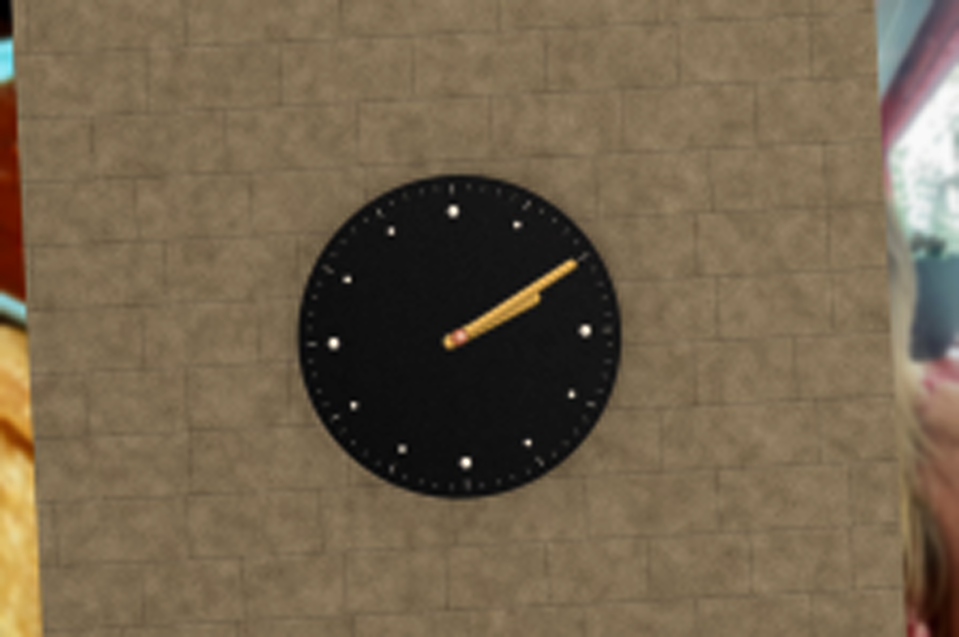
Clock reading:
{"hour": 2, "minute": 10}
